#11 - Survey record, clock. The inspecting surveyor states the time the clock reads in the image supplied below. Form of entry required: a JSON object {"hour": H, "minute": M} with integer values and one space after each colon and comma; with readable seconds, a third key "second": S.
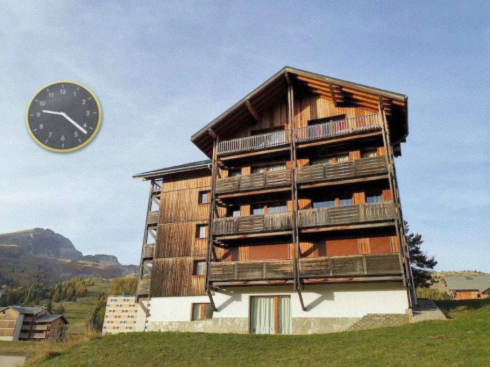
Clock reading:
{"hour": 9, "minute": 22}
